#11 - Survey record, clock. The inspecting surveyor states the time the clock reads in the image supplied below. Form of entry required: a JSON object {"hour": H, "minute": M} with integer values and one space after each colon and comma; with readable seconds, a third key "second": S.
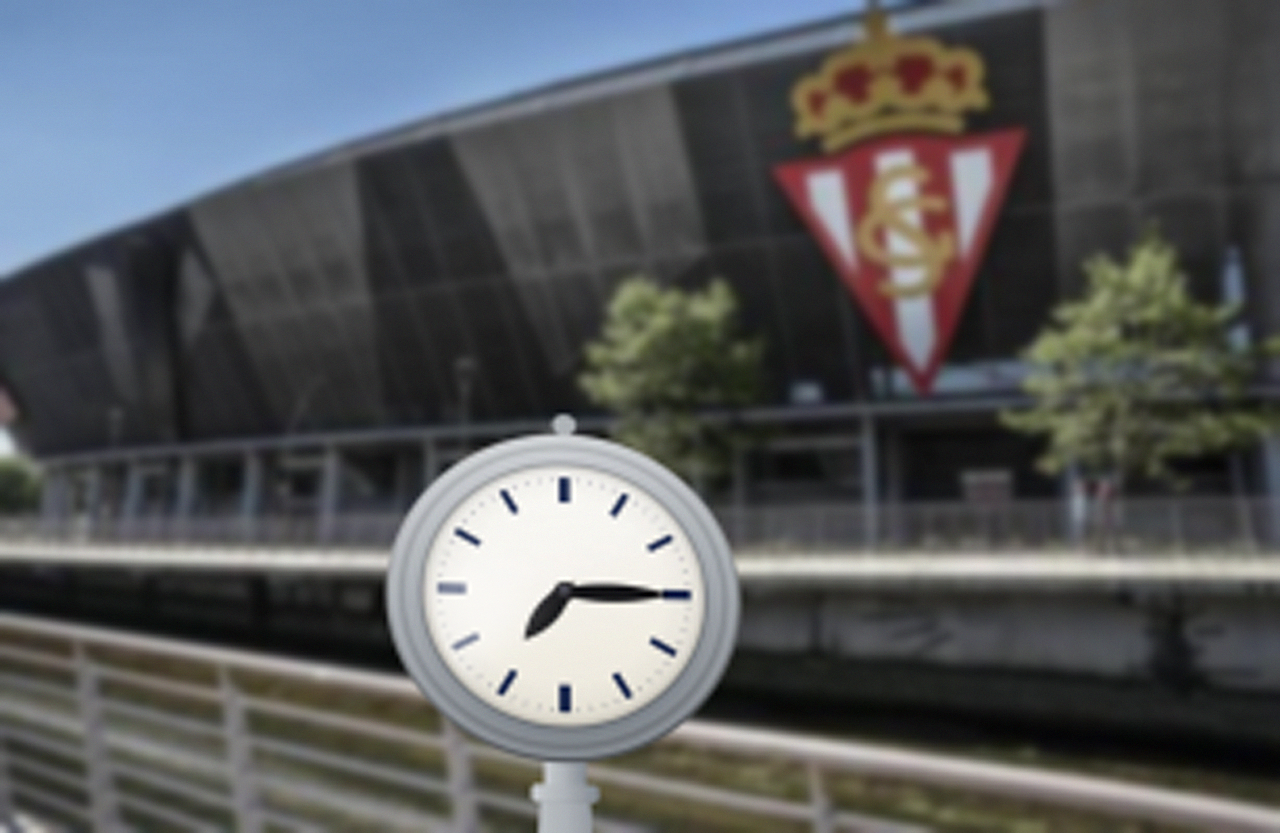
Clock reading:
{"hour": 7, "minute": 15}
